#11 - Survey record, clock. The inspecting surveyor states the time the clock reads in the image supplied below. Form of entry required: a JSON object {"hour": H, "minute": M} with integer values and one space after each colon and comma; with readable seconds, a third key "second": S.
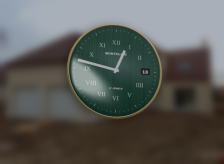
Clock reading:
{"hour": 12, "minute": 47}
